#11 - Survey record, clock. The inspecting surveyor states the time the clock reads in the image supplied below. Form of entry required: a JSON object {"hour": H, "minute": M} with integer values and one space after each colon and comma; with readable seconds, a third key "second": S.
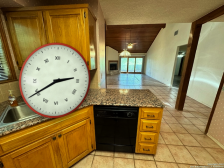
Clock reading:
{"hour": 2, "minute": 40}
